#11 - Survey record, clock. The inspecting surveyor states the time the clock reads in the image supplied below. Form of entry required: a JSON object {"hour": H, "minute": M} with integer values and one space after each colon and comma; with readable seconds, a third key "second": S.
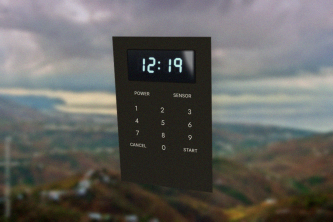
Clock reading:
{"hour": 12, "minute": 19}
